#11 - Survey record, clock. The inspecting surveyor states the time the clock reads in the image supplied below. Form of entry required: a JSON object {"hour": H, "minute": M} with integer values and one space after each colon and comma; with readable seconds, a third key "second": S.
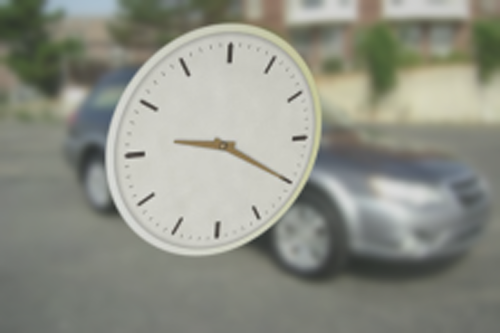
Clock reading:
{"hour": 9, "minute": 20}
